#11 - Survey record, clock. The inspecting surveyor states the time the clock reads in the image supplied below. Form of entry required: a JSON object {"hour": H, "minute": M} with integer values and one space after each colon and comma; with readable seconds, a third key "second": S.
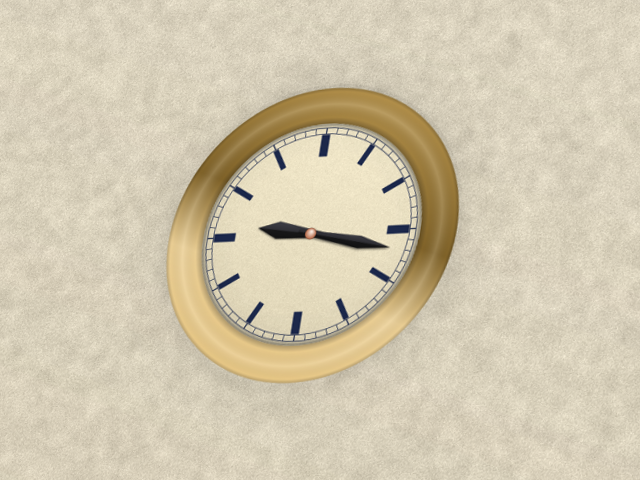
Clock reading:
{"hour": 9, "minute": 17}
